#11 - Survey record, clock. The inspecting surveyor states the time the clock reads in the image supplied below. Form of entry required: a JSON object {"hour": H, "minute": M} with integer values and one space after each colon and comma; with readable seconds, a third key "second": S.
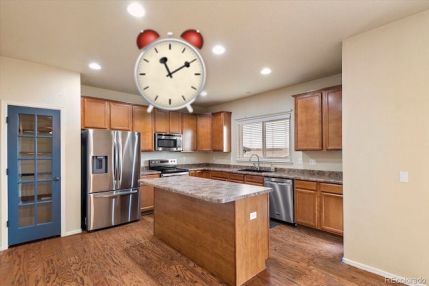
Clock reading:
{"hour": 11, "minute": 10}
